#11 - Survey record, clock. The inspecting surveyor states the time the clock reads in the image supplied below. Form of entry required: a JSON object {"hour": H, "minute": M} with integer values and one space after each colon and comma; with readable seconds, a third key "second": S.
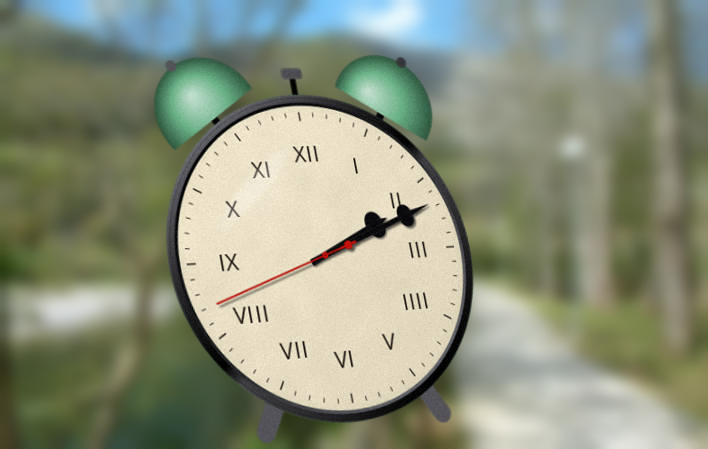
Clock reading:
{"hour": 2, "minute": 11, "second": 42}
